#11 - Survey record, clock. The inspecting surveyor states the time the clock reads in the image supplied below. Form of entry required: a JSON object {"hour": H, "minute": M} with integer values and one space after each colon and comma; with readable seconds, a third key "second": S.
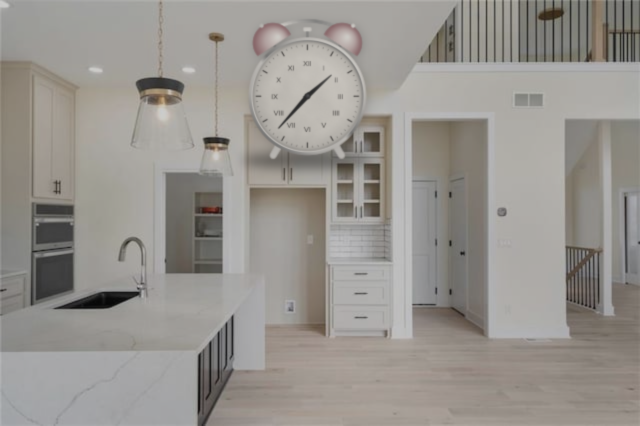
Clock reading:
{"hour": 1, "minute": 37}
